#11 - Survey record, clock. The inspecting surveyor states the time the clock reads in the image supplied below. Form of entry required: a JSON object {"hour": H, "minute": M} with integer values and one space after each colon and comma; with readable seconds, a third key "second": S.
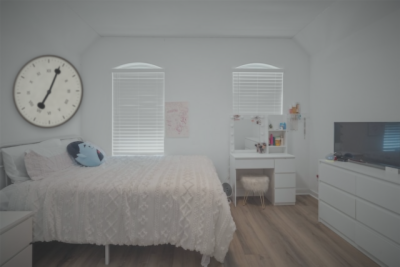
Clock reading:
{"hour": 7, "minute": 4}
